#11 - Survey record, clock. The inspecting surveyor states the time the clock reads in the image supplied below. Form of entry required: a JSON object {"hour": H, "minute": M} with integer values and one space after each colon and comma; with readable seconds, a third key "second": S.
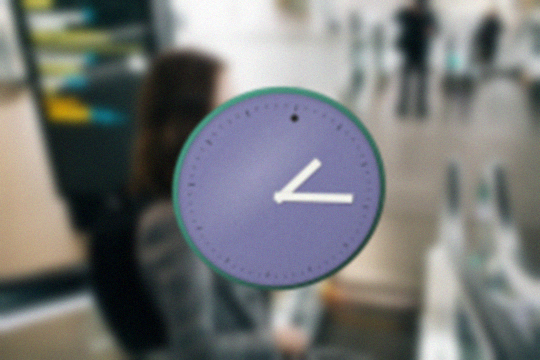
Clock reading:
{"hour": 1, "minute": 14}
